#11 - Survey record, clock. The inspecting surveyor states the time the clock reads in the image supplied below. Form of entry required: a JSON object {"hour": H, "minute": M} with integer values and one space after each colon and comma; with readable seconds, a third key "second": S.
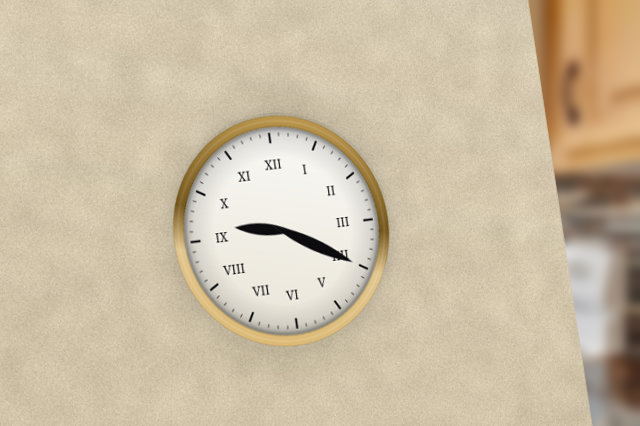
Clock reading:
{"hour": 9, "minute": 20}
